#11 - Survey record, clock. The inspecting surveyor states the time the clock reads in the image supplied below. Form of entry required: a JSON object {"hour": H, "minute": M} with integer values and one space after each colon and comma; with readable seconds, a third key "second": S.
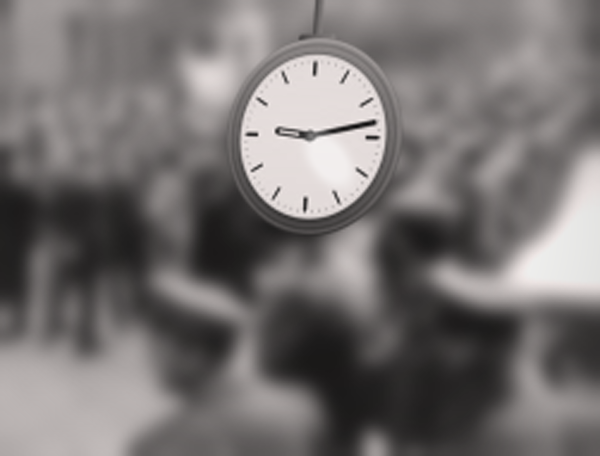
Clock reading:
{"hour": 9, "minute": 13}
